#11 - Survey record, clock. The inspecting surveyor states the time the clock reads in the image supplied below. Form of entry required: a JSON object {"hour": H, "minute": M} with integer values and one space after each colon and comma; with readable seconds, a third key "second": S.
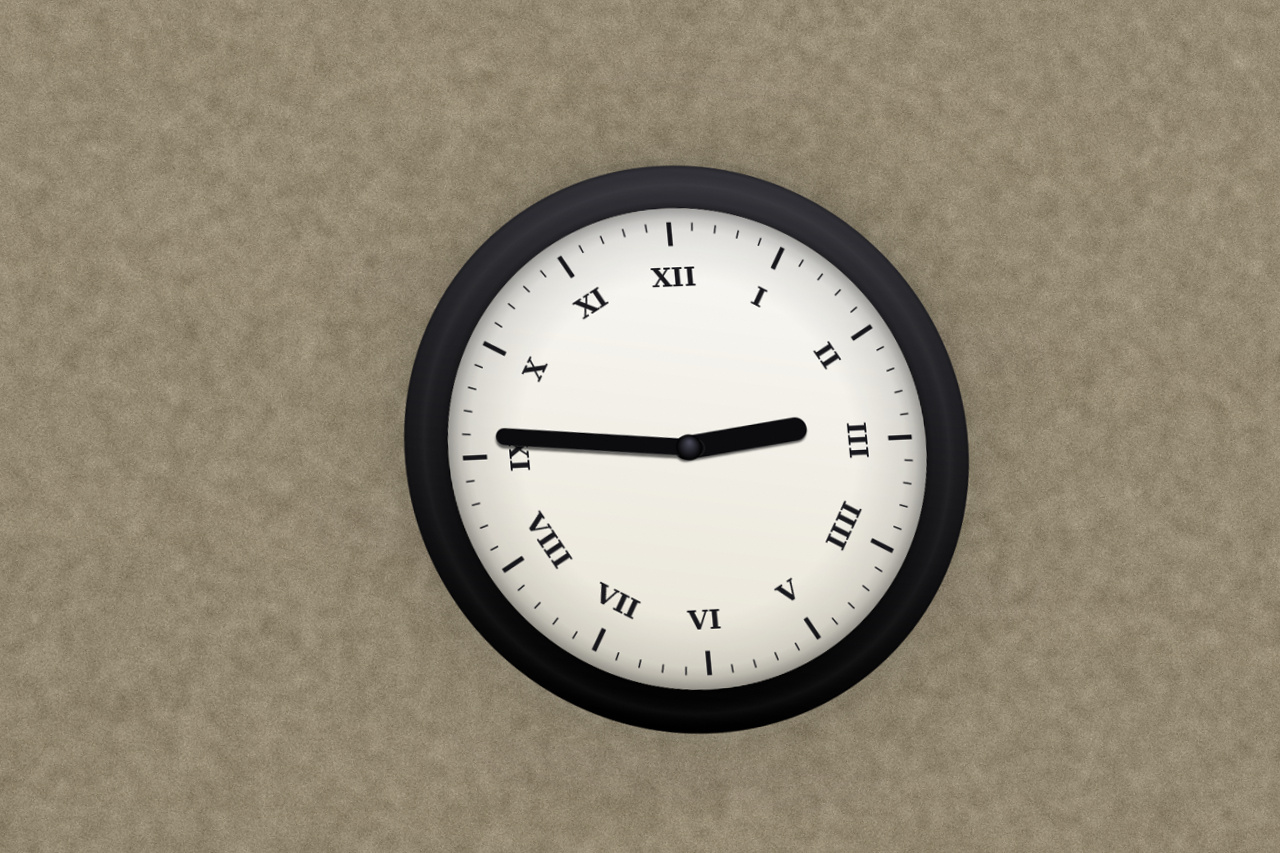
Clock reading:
{"hour": 2, "minute": 46}
